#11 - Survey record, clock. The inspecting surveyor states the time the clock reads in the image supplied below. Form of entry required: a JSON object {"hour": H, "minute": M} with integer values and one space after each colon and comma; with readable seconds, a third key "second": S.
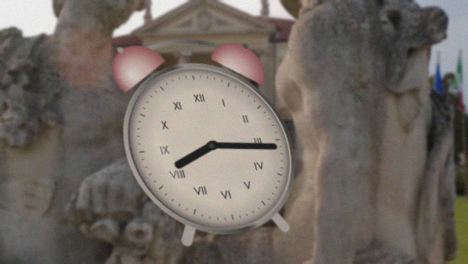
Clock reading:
{"hour": 8, "minute": 16}
